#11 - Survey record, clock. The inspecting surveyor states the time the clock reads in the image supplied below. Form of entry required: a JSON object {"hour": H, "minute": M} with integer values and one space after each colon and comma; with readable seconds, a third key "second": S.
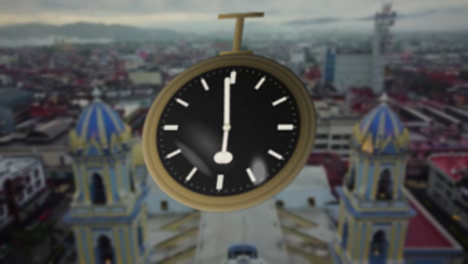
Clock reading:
{"hour": 5, "minute": 59}
